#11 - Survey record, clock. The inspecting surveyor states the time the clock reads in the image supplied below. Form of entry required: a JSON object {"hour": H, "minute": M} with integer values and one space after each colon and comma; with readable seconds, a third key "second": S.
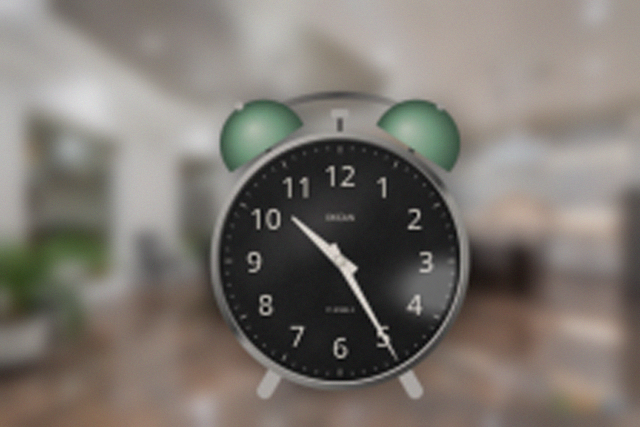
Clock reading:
{"hour": 10, "minute": 25}
